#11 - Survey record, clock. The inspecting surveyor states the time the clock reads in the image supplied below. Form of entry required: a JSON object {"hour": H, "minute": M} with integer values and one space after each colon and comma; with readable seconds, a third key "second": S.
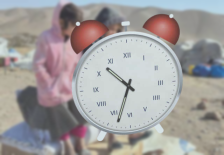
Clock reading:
{"hour": 10, "minute": 33}
